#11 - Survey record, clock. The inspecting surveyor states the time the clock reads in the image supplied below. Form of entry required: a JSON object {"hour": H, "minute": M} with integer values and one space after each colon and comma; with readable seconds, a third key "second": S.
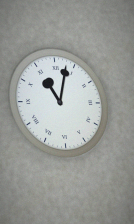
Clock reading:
{"hour": 11, "minute": 3}
